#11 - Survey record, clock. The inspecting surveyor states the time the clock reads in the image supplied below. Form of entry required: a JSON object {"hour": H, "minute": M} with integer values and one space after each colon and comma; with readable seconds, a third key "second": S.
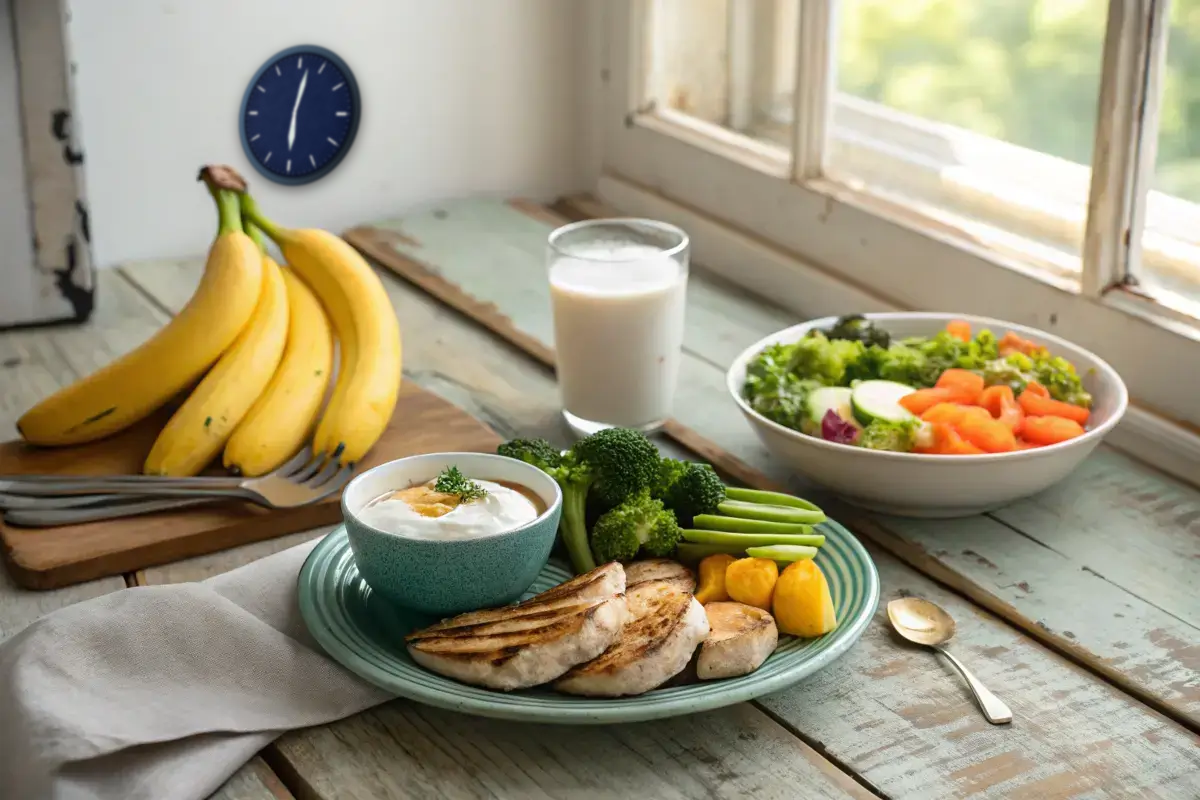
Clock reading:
{"hour": 6, "minute": 2}
